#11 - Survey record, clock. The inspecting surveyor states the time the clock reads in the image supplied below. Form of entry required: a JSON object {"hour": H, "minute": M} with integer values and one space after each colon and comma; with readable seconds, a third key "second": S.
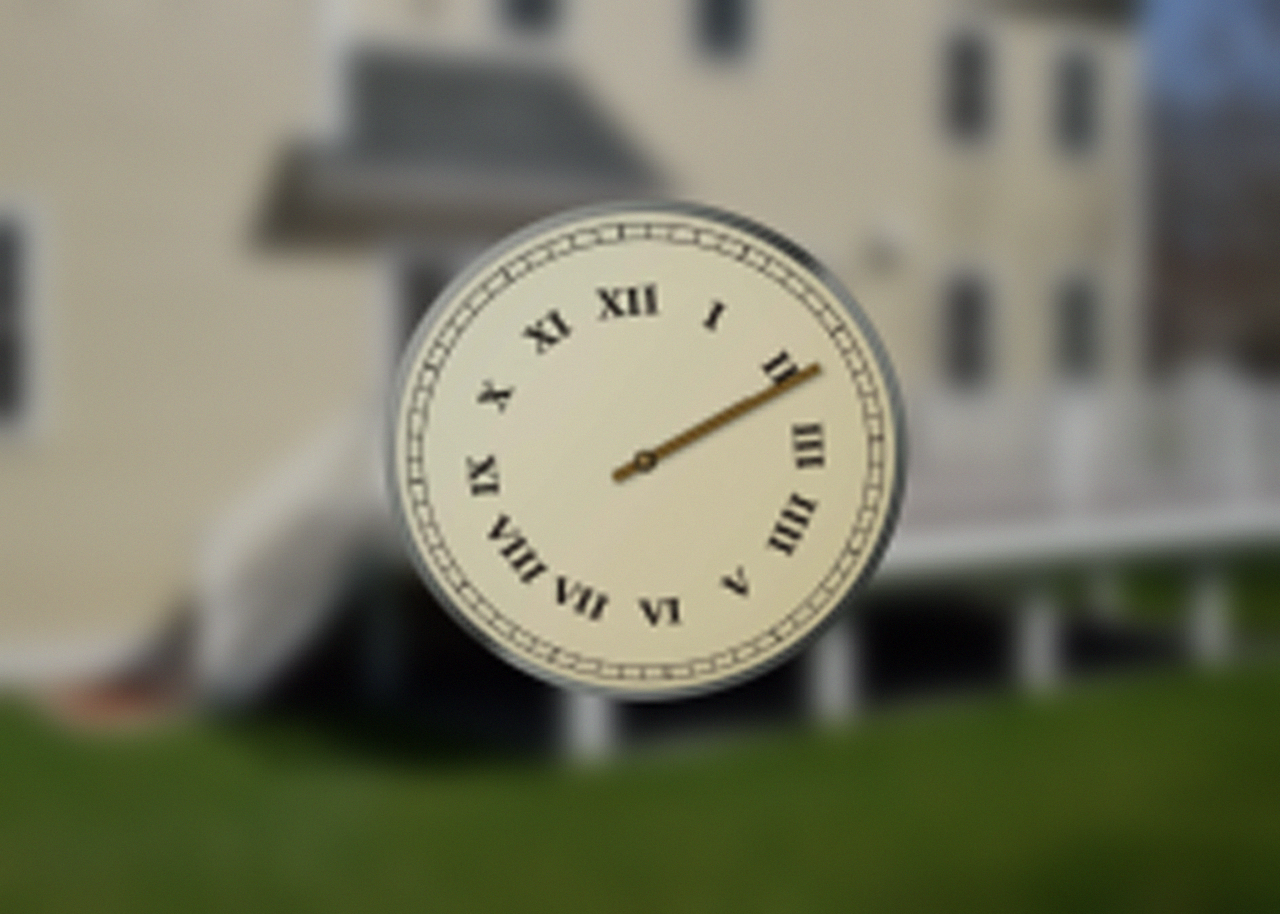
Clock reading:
{"hour": 2, "minute": 11}
